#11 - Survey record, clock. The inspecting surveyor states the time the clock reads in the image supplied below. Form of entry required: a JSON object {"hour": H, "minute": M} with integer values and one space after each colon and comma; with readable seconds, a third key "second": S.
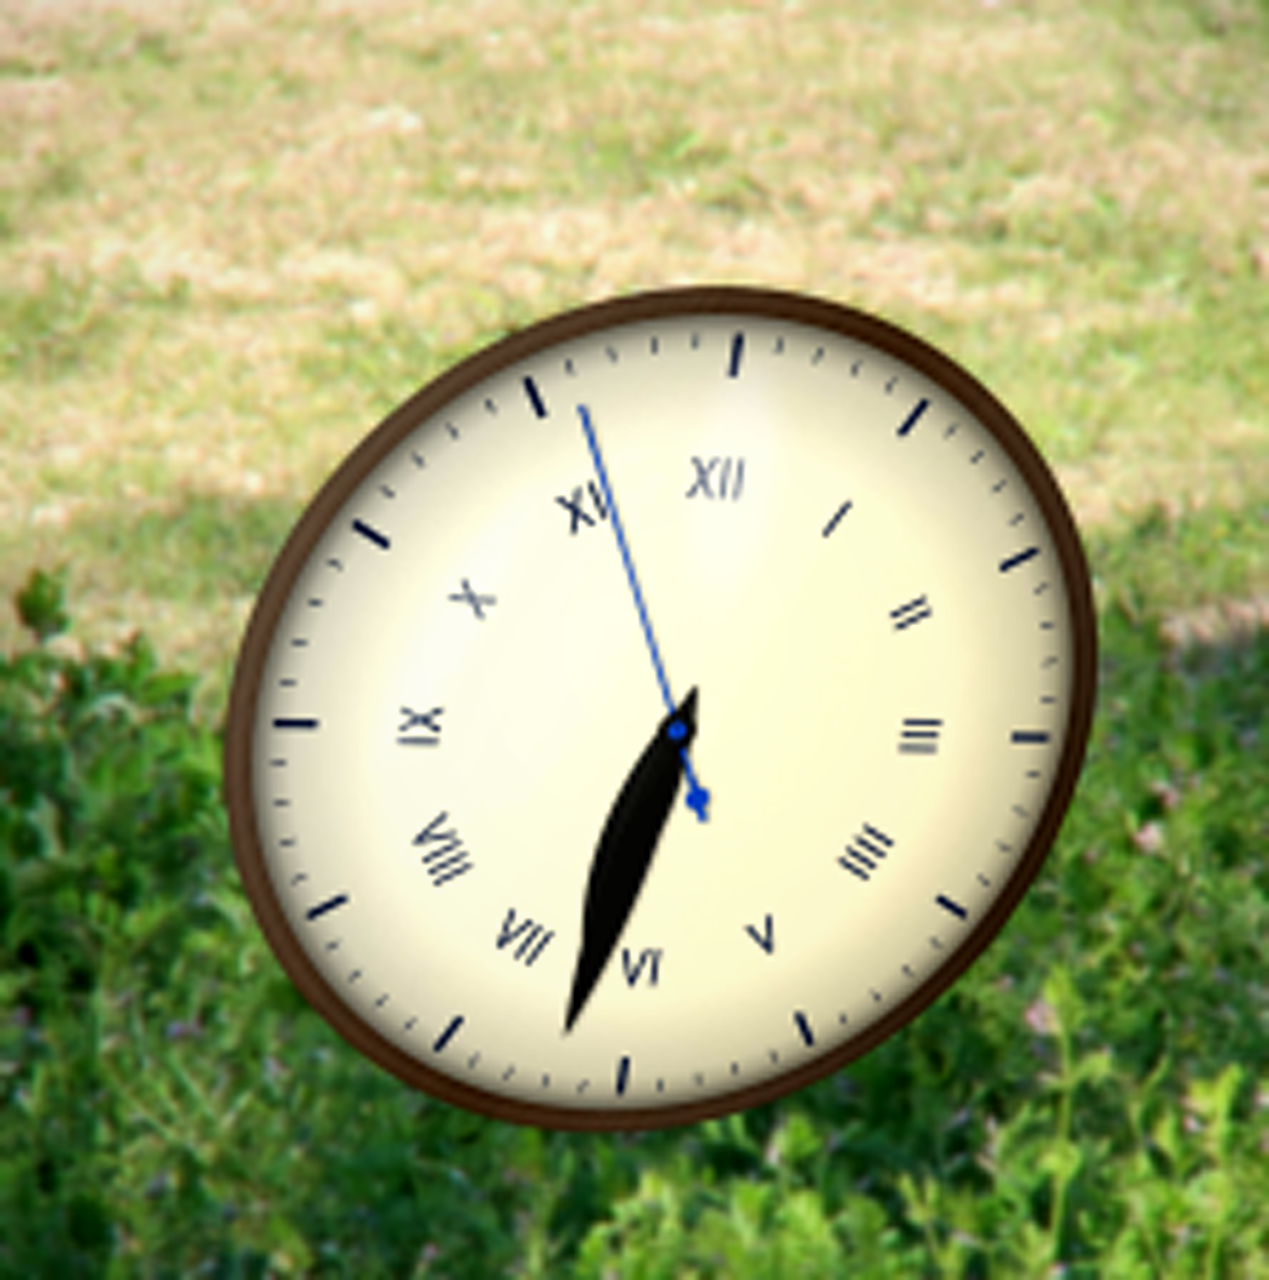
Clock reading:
{"hour": 6, "minute": 31, "second": 56}
